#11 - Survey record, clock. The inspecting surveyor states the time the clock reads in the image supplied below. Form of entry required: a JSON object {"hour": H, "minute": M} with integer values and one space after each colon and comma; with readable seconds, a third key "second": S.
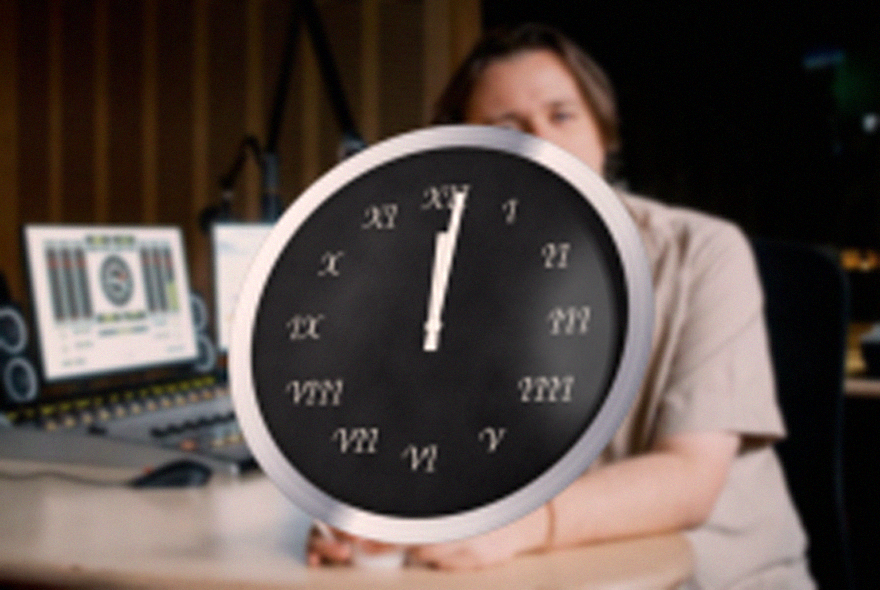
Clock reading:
{"hour": 12, "minute": 1}
